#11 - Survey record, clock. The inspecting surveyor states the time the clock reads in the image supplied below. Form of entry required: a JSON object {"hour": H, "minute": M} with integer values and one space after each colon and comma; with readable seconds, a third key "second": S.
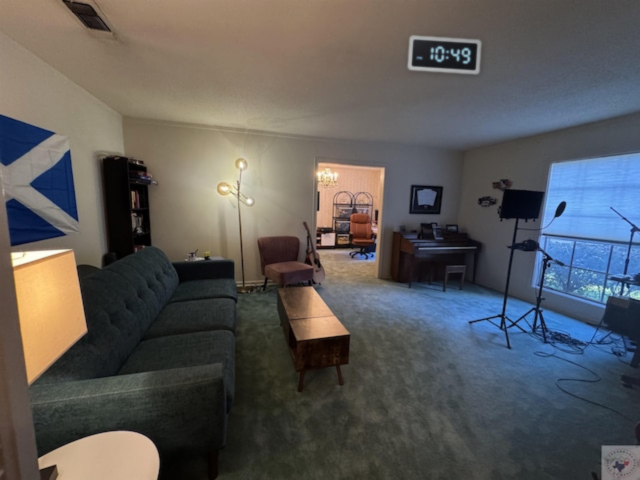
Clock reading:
{"hour": 10, "minute": 49}
